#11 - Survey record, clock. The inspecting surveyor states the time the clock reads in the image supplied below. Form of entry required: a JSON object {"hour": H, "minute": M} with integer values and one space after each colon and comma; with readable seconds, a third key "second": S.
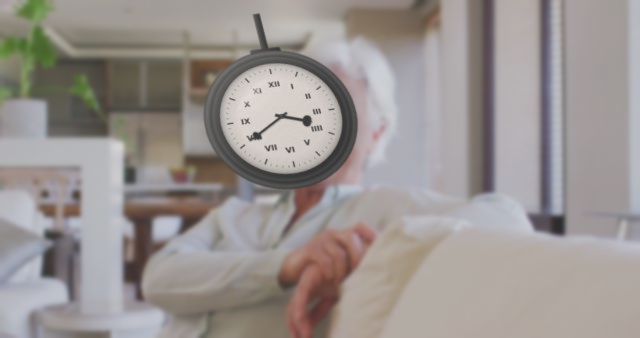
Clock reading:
{"hour": 3, "minute": 40}
